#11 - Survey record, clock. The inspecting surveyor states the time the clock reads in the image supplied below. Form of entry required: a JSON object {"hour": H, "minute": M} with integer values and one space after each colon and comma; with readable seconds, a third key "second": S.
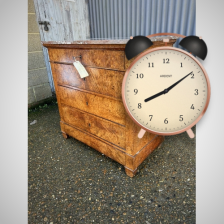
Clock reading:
{"hour": 8, "minute": 9}
